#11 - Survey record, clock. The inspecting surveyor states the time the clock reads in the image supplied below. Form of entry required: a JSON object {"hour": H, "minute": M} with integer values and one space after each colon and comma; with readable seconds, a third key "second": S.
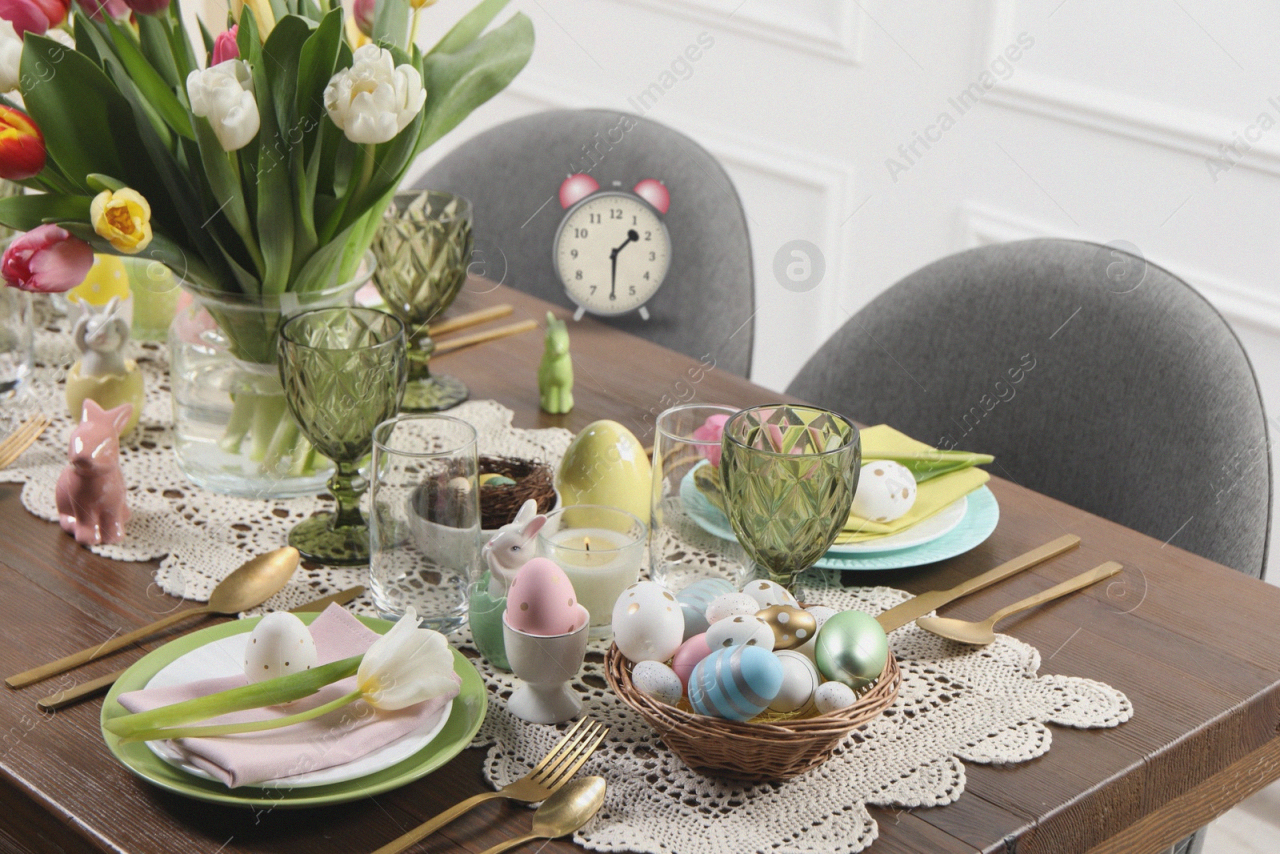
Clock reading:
{"hour": 1, "minute": 30}
